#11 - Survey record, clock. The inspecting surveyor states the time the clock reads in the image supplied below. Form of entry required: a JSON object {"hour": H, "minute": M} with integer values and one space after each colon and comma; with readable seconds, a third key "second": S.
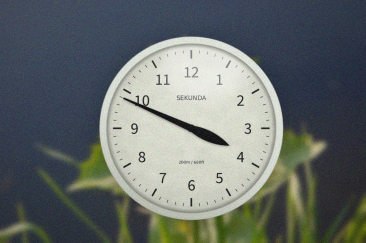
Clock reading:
{"hour": 3, "minute": 49}
